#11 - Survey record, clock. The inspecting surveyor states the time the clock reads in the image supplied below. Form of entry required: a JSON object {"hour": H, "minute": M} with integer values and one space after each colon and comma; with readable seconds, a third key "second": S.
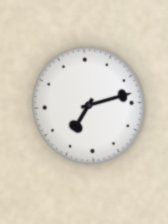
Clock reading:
{"hour": 7, "minute": 13}
